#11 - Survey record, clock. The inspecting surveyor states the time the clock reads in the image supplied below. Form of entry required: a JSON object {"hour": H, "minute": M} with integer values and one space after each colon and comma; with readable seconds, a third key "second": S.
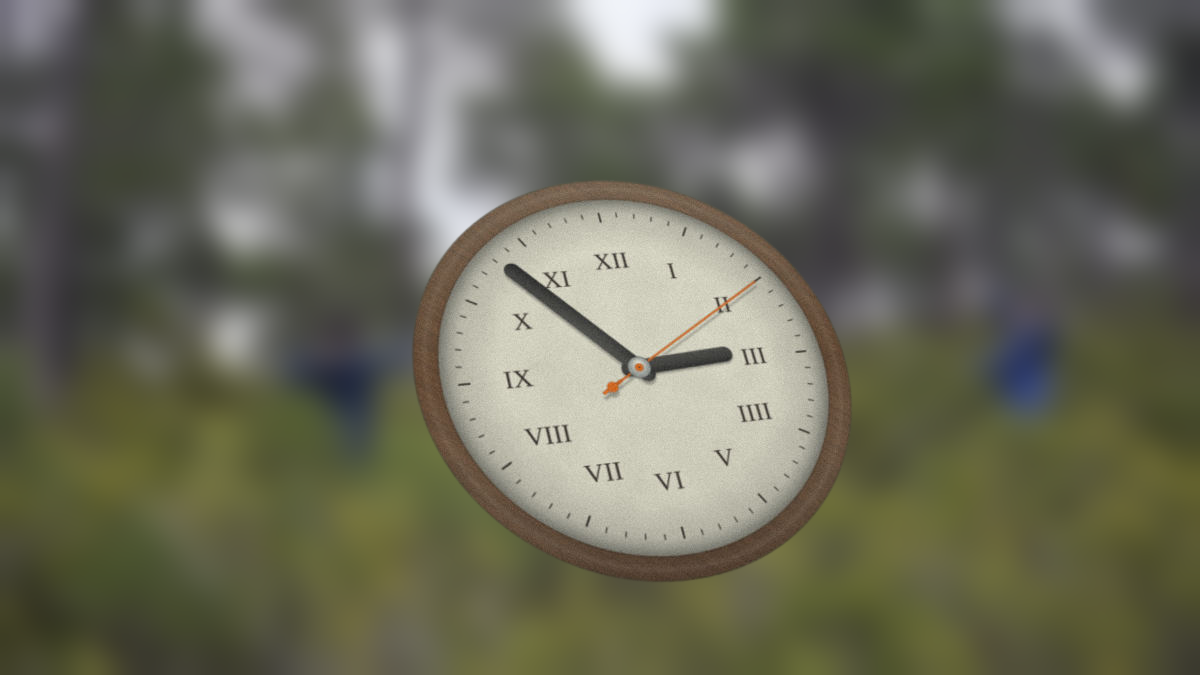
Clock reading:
{"hour": 2, "minute": 53, "second": 10}
